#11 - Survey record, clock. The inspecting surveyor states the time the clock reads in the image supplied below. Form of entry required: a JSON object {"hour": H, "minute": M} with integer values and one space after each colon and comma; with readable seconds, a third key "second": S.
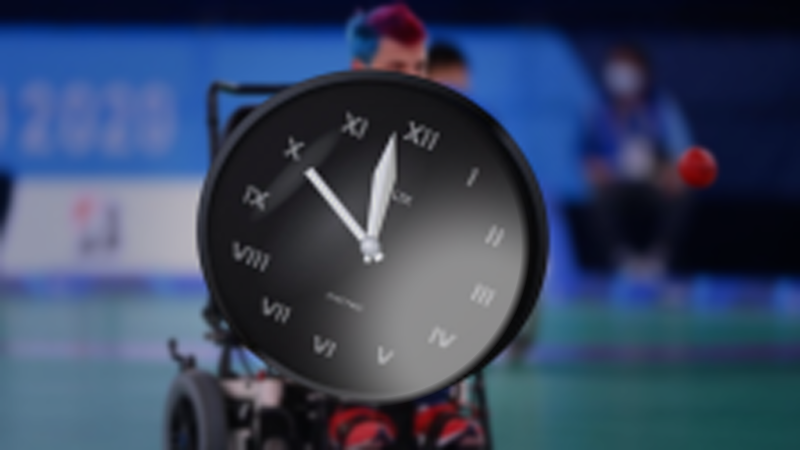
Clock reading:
{"hour": 9, "minute": 58}
